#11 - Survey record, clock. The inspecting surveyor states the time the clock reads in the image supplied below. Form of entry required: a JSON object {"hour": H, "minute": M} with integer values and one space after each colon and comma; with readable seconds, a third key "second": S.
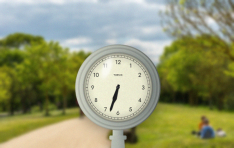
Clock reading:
{"hour": 6, "minute": 33}
